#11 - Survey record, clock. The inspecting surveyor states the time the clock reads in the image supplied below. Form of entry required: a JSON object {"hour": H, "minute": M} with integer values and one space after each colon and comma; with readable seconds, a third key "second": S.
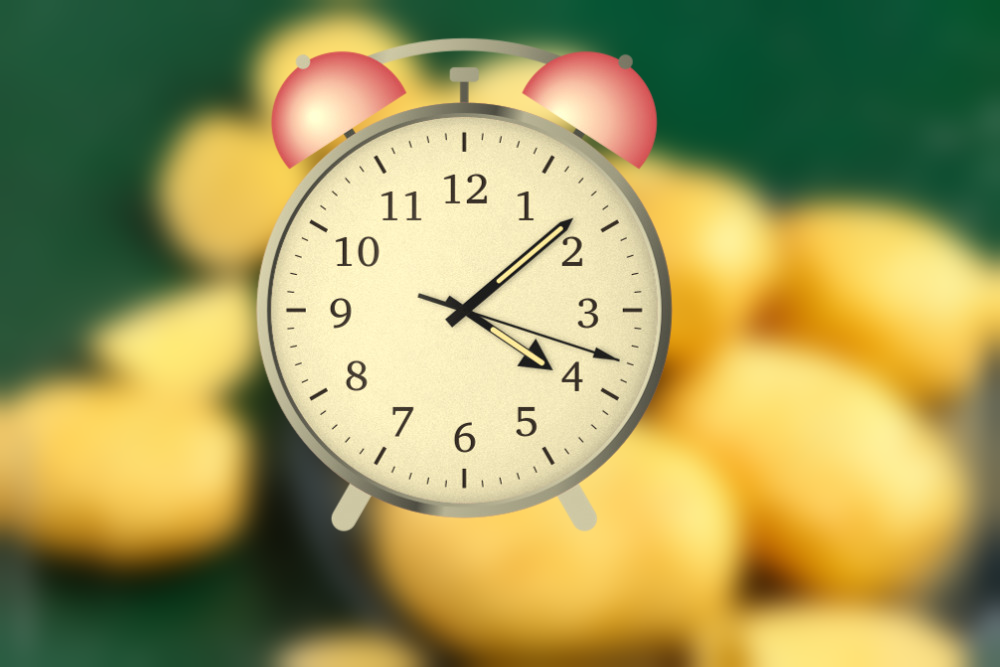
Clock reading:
{"hour": 4, "minute": 8, "second": 18}
